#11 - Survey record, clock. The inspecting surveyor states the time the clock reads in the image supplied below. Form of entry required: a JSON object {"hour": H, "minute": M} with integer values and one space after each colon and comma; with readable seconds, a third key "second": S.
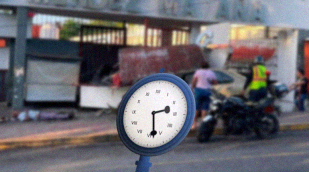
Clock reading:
{"hour": 2, "minute": 28}
